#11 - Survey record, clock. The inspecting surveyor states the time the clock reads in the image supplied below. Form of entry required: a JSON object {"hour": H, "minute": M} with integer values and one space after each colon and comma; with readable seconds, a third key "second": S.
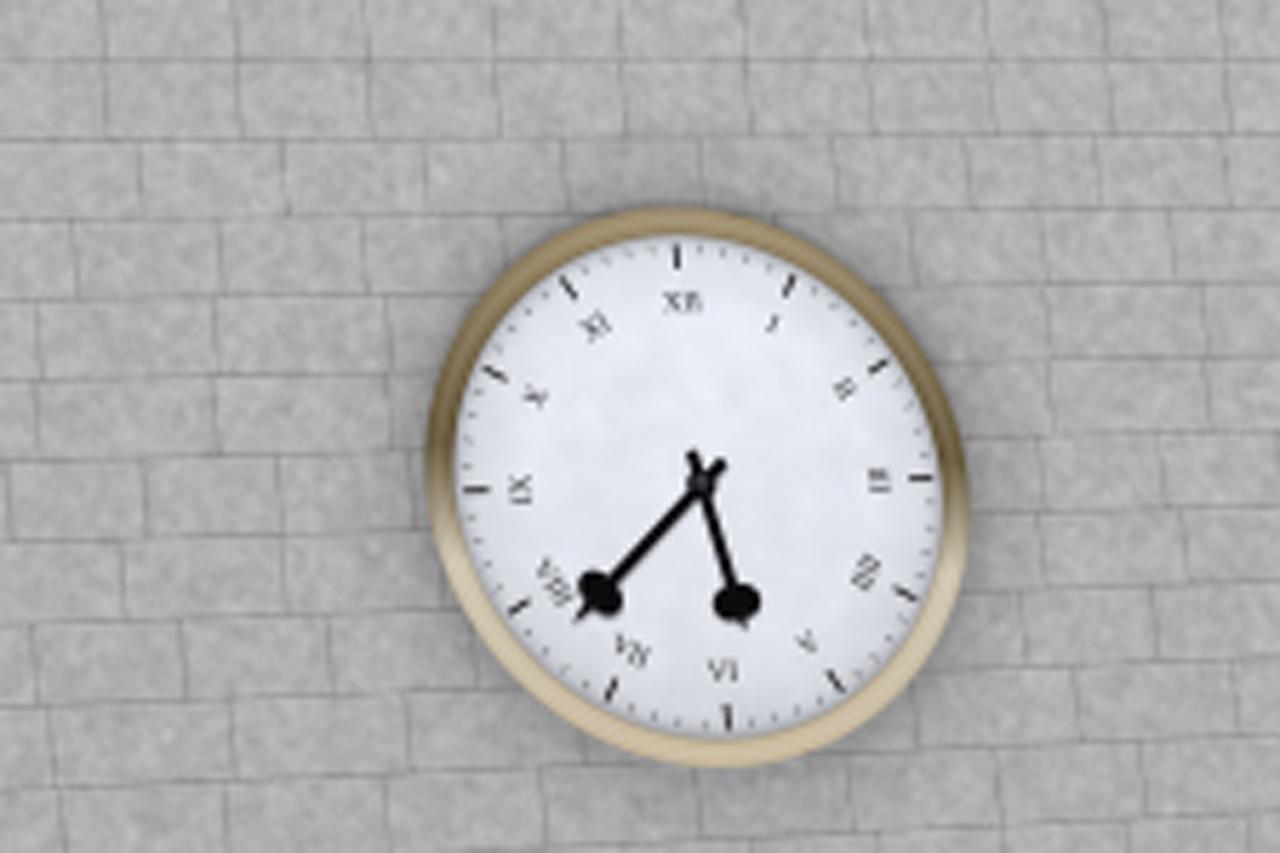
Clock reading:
{"hour": 5, "minute": 38}
